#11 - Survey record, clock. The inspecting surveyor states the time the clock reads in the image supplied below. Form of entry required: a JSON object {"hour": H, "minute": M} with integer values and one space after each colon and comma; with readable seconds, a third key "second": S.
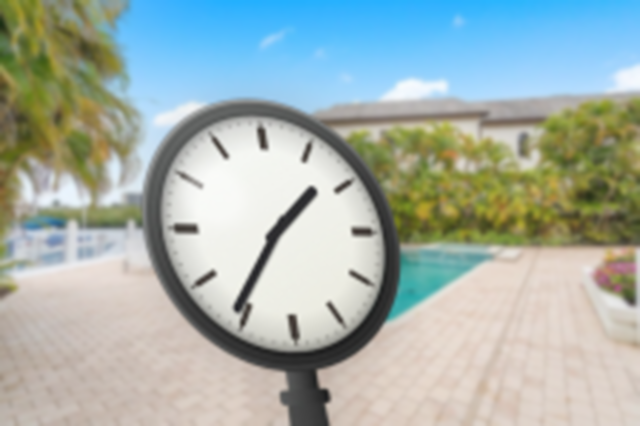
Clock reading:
{"hour": 1, "minute": 36}
